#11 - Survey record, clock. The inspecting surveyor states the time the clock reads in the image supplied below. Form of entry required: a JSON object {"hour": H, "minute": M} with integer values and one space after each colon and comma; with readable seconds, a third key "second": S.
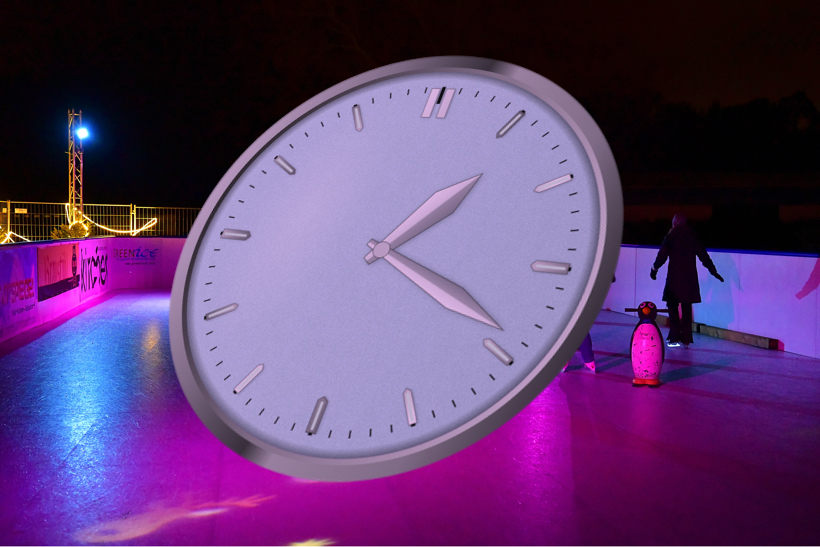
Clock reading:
{"hour": 1, "minute": 19}
